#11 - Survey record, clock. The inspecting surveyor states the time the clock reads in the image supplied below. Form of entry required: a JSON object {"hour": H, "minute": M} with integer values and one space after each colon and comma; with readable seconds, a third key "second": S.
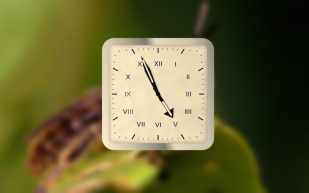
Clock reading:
{"hour": 4, "minute": 56}
